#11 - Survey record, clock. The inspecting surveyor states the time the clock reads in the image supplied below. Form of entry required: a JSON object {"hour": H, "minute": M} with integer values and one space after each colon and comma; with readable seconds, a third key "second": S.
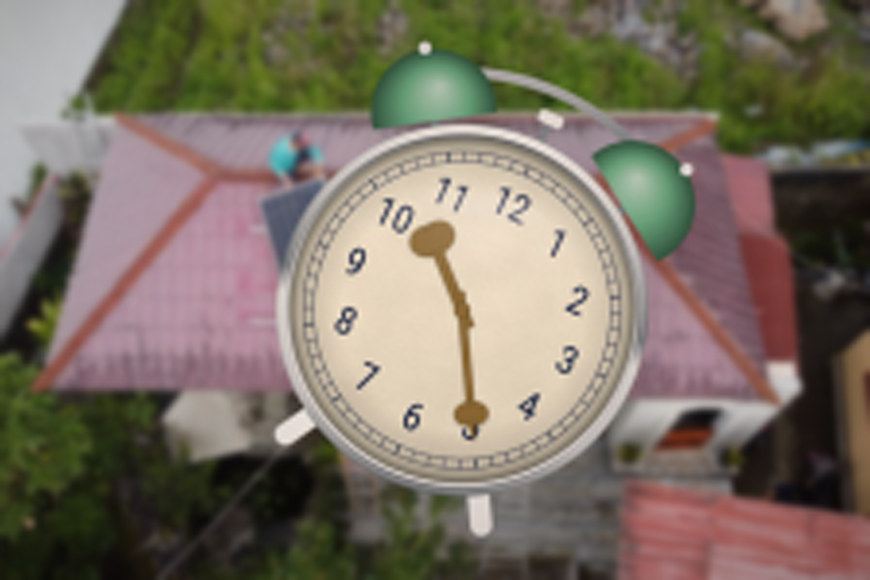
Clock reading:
{"hour": 10, "minute": 25}
